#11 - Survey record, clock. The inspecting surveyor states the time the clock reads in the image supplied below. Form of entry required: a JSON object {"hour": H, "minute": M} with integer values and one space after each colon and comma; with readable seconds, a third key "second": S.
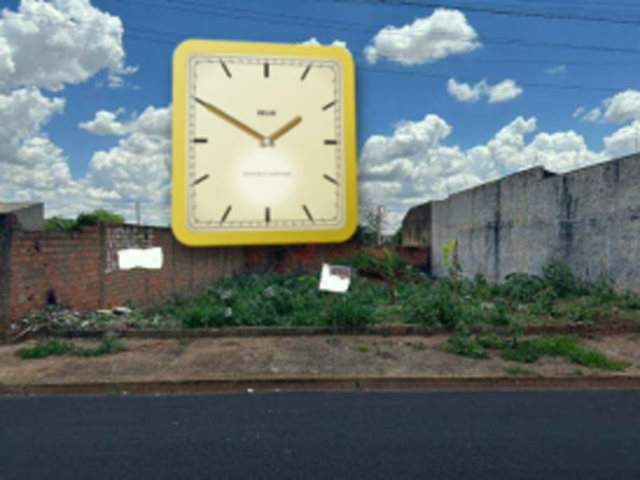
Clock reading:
{"hour": 1, "minute": 50}
